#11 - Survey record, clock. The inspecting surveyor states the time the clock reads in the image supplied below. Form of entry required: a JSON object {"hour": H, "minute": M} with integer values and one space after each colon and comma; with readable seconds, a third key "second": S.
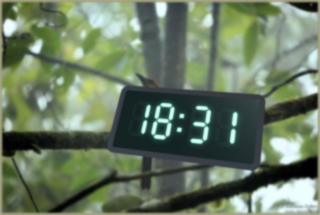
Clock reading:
{"hour": 18, "minute": 31}
